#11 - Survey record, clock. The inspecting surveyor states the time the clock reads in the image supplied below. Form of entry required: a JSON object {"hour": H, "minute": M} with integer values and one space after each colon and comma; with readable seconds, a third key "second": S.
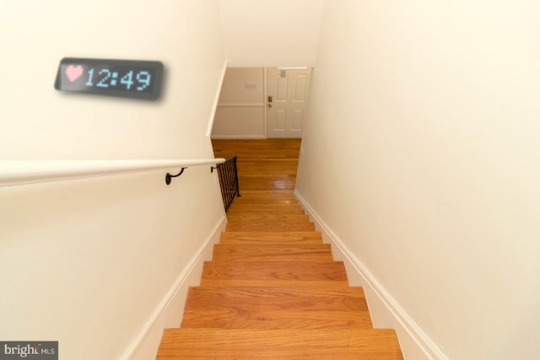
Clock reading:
{"hour": 12, "minute": 49}
